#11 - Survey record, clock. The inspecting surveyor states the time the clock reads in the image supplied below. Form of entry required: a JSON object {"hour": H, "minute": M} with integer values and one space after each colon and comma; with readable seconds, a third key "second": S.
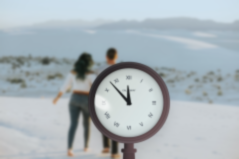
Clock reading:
{"hour": 11, "minute": 53}
